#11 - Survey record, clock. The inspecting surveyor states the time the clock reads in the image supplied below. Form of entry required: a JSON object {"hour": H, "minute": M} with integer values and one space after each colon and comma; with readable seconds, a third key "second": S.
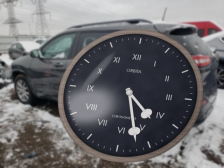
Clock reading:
{"hour": 4, "minute": 27}
